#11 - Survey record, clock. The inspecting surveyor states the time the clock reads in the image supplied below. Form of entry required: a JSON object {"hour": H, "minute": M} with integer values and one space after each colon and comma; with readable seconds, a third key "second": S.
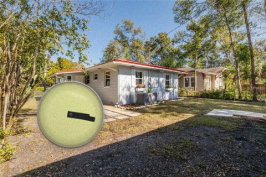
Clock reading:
{"hour": 3, "minute": 17}
